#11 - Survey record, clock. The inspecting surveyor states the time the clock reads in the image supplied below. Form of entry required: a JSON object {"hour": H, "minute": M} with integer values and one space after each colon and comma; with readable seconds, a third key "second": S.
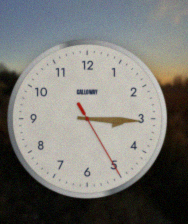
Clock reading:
{"hour": 3, "minute": 15, "second": 25}
